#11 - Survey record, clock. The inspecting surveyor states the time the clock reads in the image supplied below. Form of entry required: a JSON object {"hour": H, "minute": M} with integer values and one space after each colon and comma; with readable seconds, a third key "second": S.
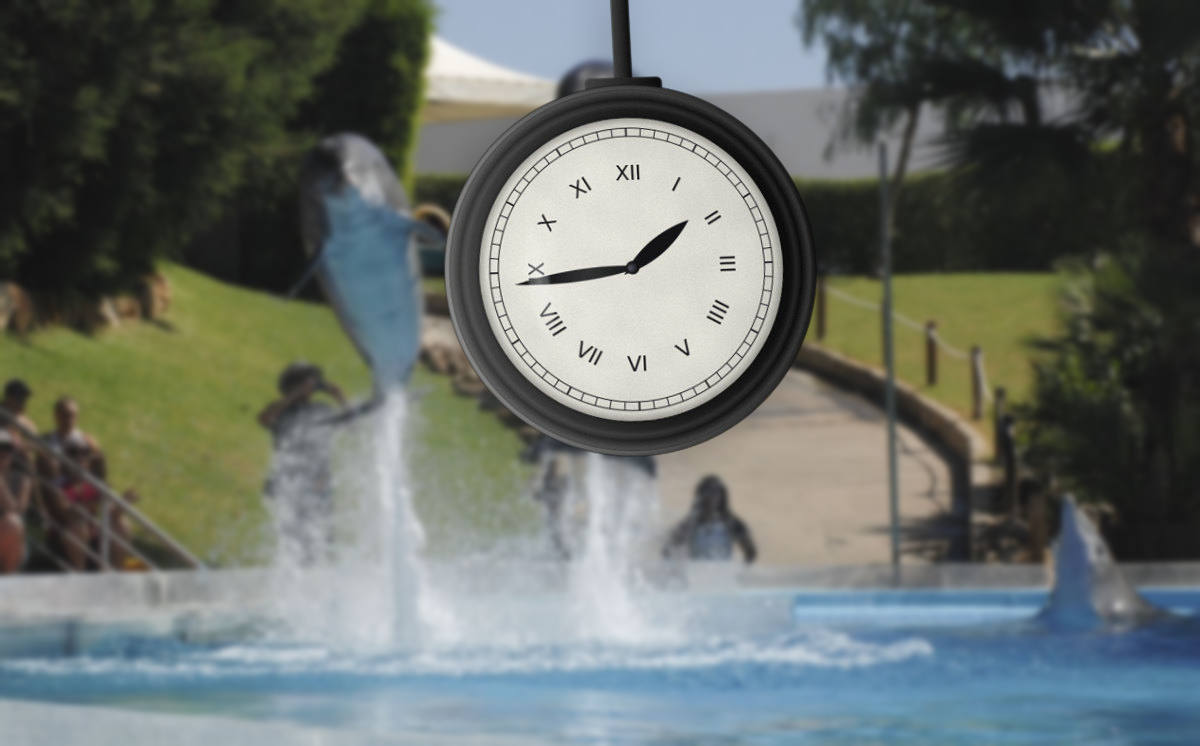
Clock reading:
{"hour": 1, "minute": 44}
